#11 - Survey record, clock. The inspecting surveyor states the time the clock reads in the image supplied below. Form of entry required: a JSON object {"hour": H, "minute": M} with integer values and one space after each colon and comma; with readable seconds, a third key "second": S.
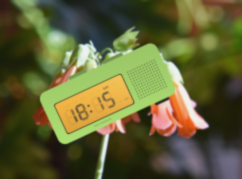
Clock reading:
{"hour": 18, "minute": 15}
